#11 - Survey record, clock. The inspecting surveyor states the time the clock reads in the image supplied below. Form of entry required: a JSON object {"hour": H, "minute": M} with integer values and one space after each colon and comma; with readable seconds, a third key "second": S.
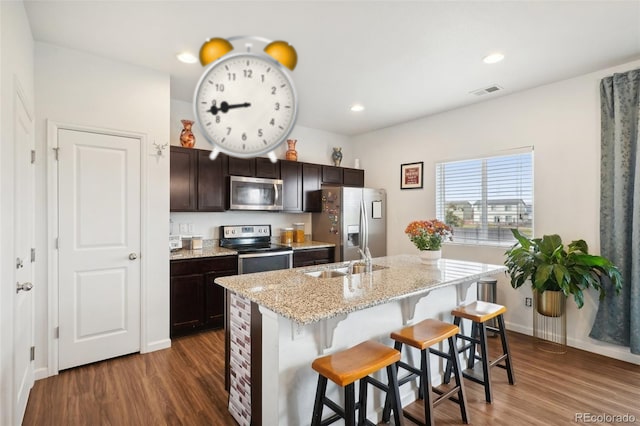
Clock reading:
{"hour": 8, "minute": 43}
